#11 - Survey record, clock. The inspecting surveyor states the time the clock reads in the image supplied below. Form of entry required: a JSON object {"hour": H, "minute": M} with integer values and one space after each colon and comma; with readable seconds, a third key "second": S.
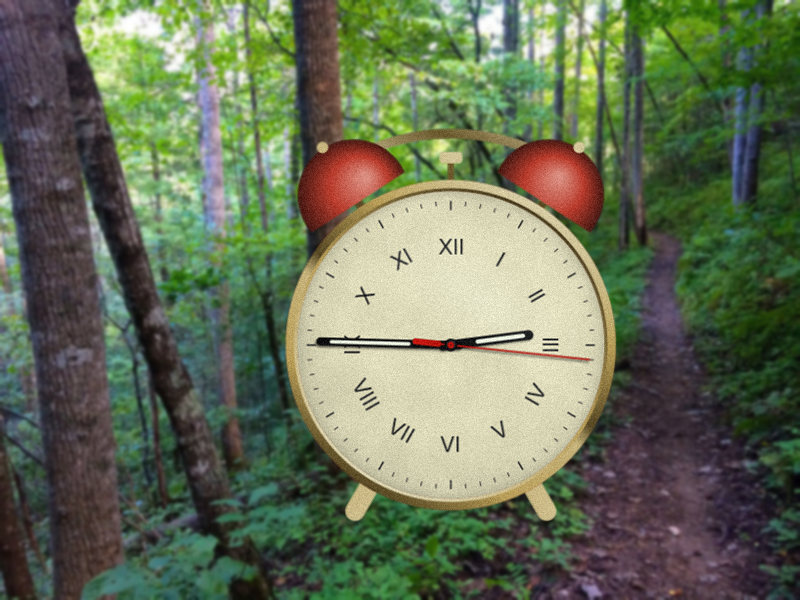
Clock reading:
{"hour": 2, "minute": 45, "second": 16}
